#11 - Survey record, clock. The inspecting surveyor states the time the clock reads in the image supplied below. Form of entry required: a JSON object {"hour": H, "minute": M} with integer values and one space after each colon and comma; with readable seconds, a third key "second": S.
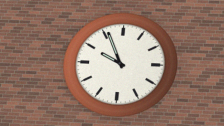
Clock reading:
{"hour": 9, "minute": 56}
